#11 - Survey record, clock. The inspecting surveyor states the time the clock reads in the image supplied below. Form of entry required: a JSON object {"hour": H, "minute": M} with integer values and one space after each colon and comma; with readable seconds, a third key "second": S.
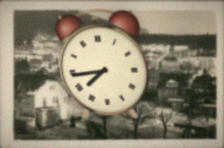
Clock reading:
{"hour": 7, "minute": 44}
